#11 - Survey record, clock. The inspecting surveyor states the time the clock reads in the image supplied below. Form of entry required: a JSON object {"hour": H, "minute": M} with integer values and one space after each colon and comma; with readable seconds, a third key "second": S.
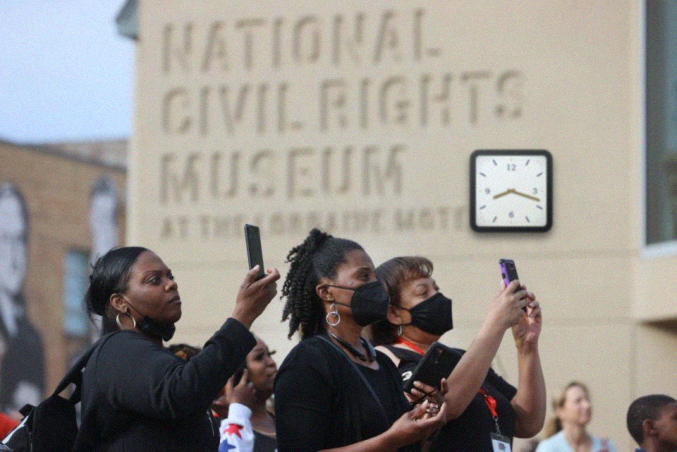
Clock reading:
{"hour": 8, "minute": 18}
